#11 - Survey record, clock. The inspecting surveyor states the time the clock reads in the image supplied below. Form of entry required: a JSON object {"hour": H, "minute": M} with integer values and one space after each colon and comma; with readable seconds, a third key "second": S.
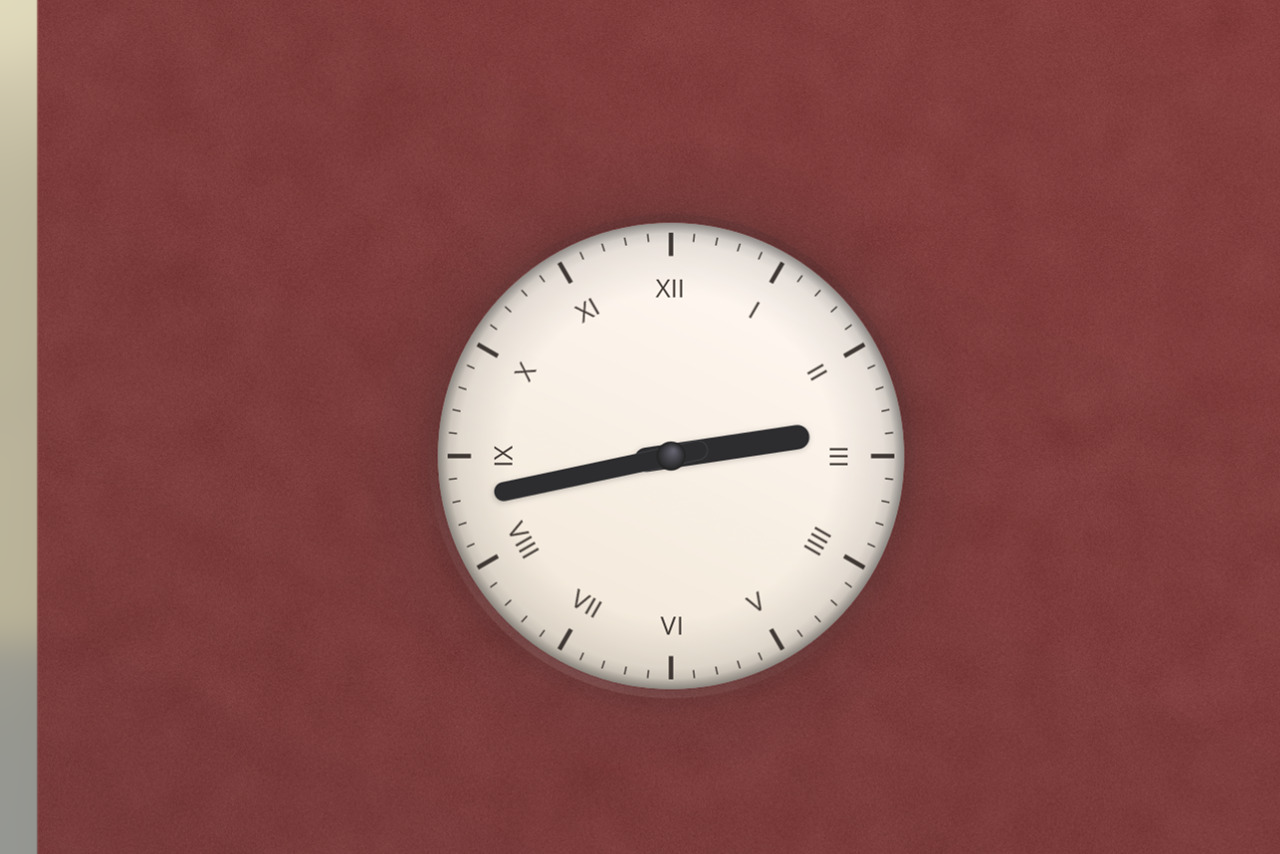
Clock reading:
{"hour": 2, "minute": 43}
